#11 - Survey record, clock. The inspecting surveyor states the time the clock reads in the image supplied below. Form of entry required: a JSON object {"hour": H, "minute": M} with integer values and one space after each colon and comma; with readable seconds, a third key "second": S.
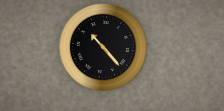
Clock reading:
{"hour": 10, "minute": 22}
